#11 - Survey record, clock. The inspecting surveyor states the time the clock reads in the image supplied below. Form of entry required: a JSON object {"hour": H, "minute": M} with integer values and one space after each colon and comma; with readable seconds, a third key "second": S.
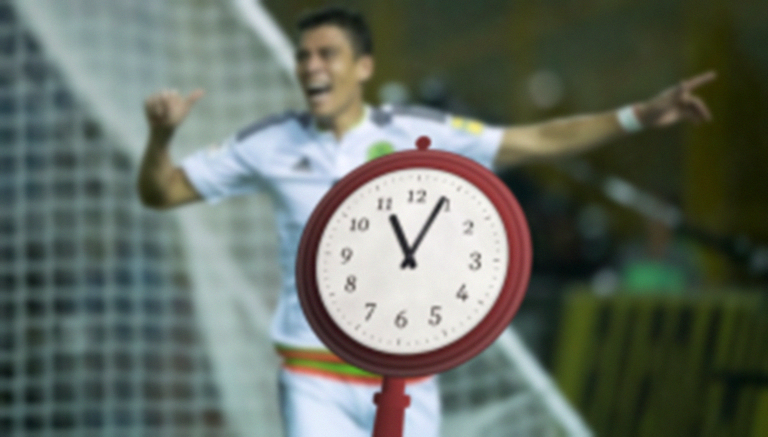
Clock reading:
{"hour": 11, "minute": 4}
